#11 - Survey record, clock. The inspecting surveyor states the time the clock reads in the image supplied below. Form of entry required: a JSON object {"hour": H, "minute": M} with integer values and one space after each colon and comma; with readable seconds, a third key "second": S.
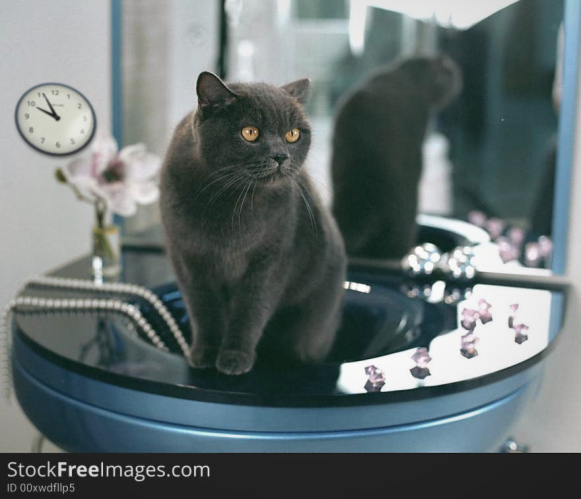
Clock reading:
{"hour": 9, "minute": 56}
